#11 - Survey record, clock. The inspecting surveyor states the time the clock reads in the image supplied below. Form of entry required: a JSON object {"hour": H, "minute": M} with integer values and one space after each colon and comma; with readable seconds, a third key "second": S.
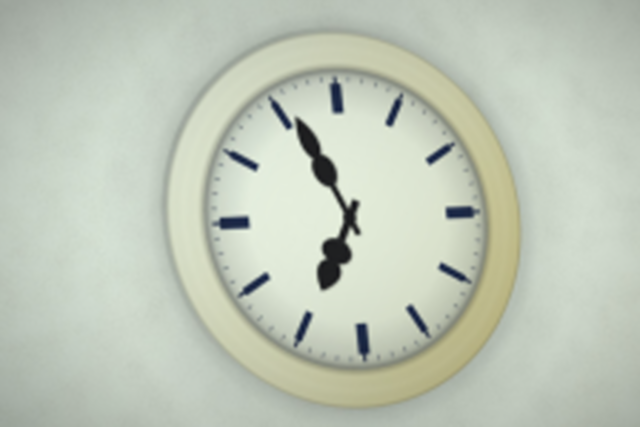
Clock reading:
{"hour": 6, "minute": 56}
